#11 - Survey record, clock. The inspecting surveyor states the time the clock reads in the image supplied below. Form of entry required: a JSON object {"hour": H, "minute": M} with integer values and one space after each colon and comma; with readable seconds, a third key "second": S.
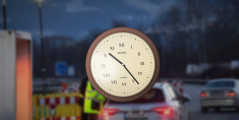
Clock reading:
{"hour": 10, "minute": 24}
